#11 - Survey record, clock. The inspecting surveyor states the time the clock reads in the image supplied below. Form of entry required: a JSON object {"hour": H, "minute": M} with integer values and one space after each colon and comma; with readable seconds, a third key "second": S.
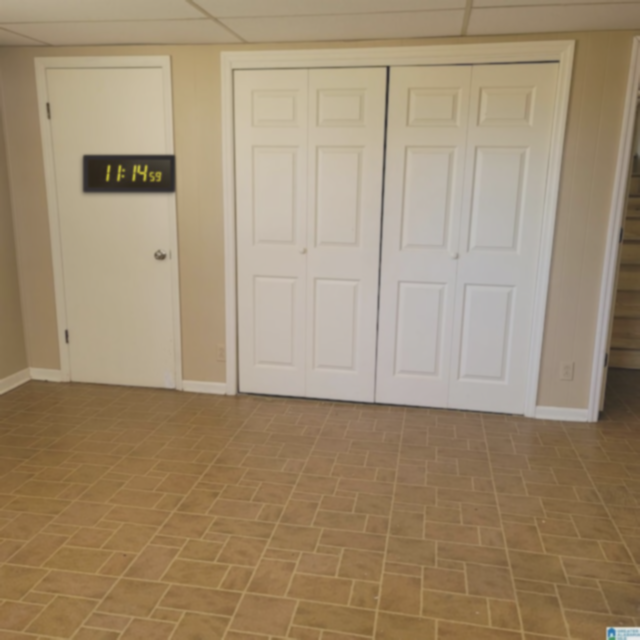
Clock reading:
{"hour": 11, "minute": 14}
